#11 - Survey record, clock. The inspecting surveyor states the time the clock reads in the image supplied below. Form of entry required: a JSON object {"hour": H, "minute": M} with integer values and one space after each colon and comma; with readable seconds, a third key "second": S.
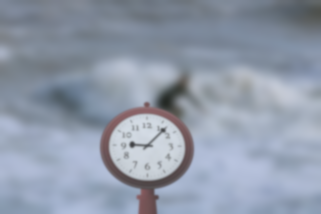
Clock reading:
{"hour": 9, "minute": 7}
